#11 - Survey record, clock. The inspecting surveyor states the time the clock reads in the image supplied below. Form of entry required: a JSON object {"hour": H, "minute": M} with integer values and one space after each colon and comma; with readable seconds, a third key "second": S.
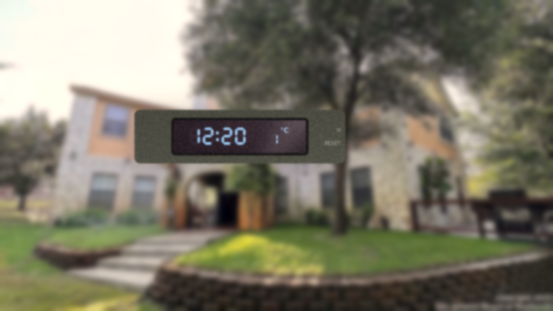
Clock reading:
{"hour": 12, "minute": 20}
